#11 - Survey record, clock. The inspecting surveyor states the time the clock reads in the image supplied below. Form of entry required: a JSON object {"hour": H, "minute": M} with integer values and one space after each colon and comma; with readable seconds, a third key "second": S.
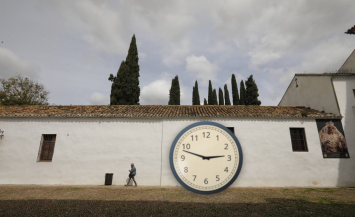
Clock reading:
{"hour": 2, "minute": 48}
